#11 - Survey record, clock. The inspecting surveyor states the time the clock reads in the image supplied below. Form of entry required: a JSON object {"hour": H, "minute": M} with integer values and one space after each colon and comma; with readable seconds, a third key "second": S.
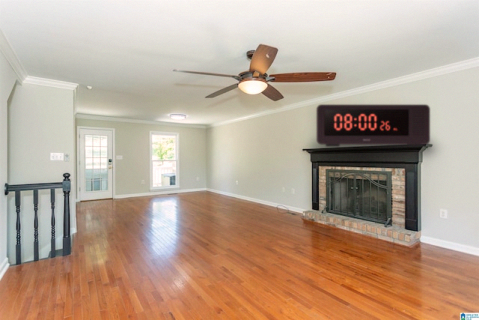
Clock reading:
{"hour": 8, "minute": 0, "second": 26}
